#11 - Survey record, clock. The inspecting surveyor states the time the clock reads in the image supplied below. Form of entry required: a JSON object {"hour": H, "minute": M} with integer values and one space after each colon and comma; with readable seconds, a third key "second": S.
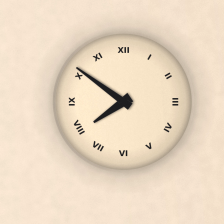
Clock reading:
{"hour": 7, "minute": 51}
